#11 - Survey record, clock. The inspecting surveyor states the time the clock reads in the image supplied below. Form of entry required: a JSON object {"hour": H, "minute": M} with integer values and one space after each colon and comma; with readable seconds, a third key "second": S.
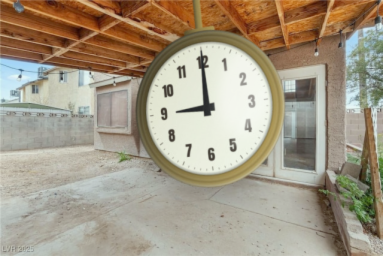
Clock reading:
{"hour": 9, "minute": 0}
